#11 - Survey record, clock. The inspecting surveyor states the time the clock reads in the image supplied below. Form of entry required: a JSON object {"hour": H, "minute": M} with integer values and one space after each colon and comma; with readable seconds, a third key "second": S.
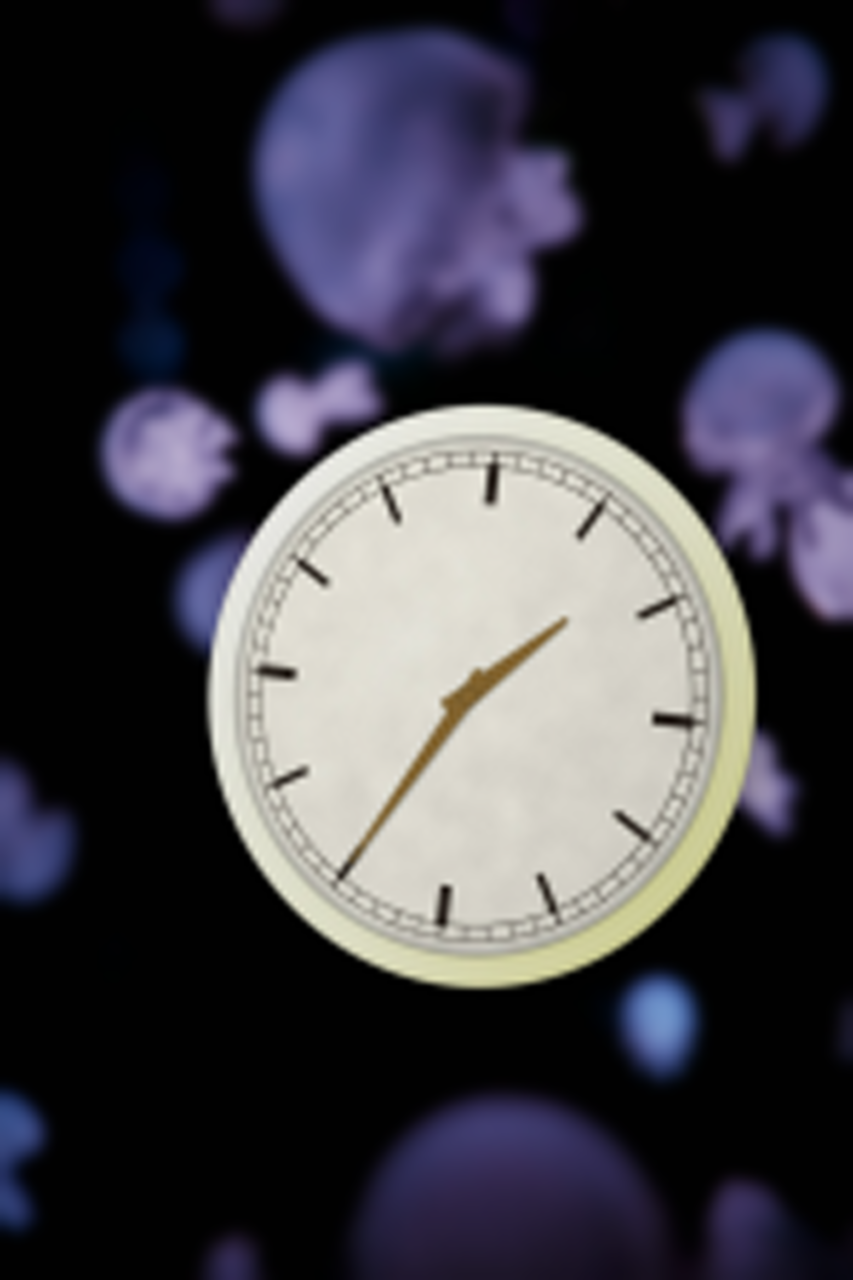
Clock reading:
{"hour": 1, "minute": 35}
